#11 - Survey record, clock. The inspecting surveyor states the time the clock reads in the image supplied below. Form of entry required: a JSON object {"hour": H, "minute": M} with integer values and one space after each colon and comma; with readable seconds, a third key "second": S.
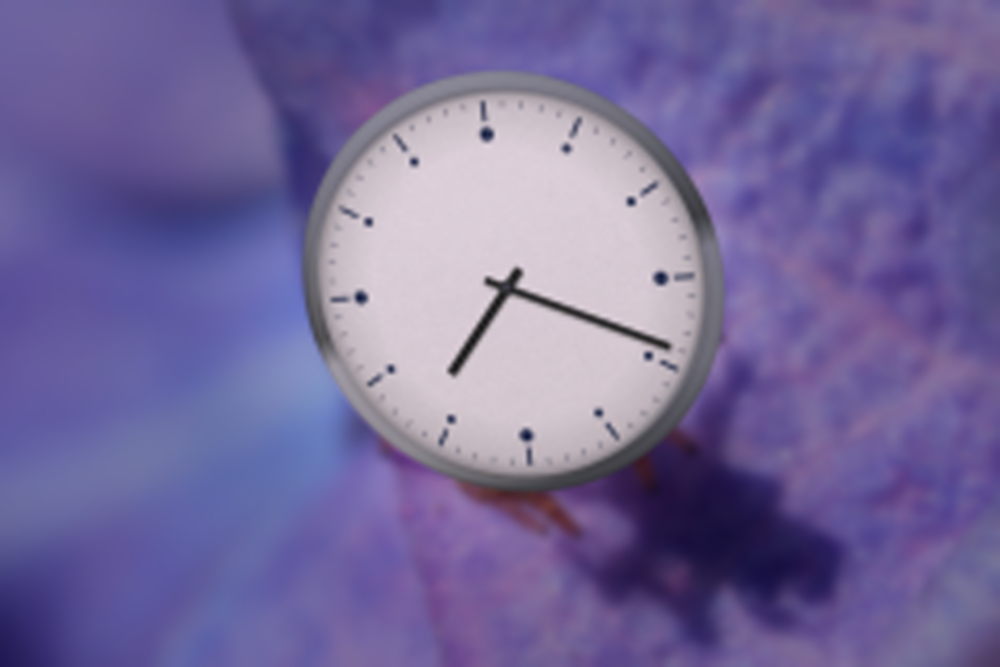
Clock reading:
{"hour": 7, "minute": 19}
